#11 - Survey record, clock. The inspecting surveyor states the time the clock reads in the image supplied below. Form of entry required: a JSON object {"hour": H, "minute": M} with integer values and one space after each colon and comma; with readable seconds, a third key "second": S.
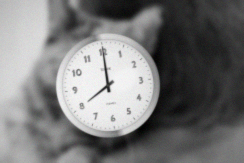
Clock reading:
{"hour": 8, "minute": 0}
